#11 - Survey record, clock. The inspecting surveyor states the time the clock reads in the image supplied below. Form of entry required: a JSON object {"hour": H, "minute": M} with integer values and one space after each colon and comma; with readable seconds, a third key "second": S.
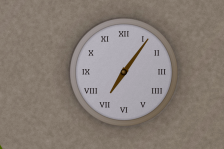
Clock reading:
{"hour": 7, "minute": 6}
